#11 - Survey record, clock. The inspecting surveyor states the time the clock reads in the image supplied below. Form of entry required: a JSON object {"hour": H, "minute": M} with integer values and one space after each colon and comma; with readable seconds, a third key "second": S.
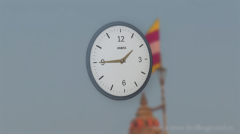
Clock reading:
{"hour": 1, "minute": 45}
